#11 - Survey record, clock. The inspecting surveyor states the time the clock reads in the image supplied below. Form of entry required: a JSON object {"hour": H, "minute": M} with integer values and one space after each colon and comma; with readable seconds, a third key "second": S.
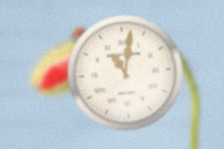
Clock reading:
{"hour": 11, "minute": 2}
